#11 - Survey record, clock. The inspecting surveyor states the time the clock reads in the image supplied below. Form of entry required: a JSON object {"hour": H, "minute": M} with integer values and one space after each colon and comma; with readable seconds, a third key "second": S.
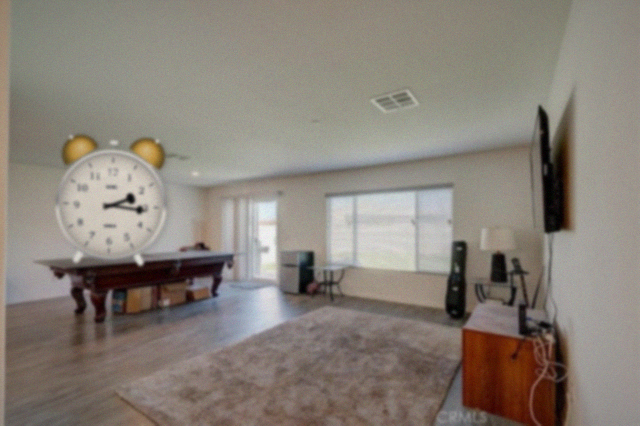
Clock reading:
{"hour": 2, "minute": 16}
